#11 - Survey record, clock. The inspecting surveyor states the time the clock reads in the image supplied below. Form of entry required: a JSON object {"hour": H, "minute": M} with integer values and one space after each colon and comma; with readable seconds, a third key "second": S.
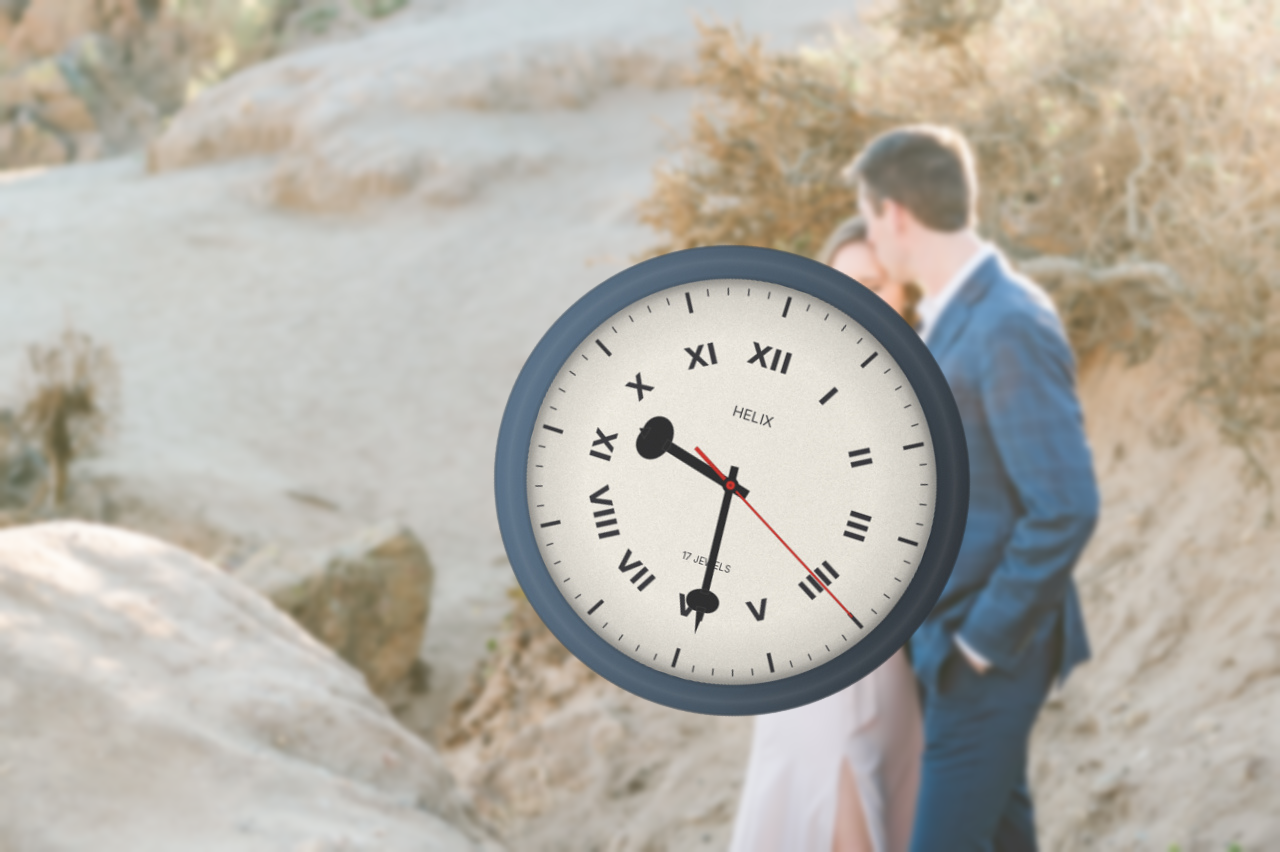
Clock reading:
{"hour": 9, "minute": 29, "second": 20}
